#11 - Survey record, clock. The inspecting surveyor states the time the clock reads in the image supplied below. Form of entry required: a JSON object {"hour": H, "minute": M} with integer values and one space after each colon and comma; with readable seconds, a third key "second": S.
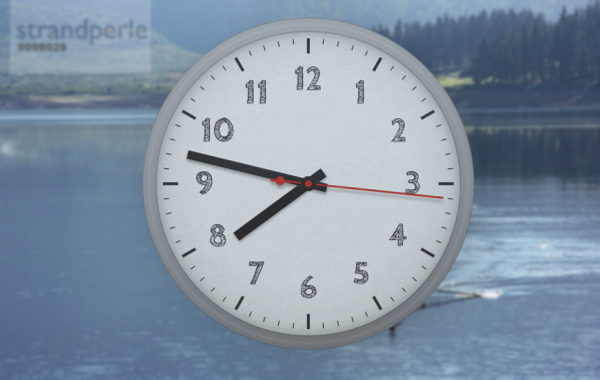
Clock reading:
{"hour": 7, "minute": 47, "second": 16}
